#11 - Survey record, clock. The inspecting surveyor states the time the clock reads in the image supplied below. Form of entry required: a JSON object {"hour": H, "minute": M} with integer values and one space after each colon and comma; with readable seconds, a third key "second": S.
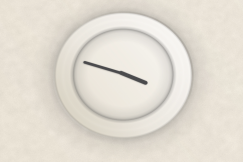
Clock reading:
{"hour": 3, "minute": 48}
